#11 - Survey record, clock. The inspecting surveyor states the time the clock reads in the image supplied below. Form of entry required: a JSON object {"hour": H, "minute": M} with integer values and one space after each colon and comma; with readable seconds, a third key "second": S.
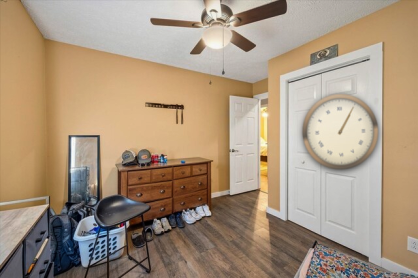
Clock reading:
{"hour": 1, "minute": 5}
